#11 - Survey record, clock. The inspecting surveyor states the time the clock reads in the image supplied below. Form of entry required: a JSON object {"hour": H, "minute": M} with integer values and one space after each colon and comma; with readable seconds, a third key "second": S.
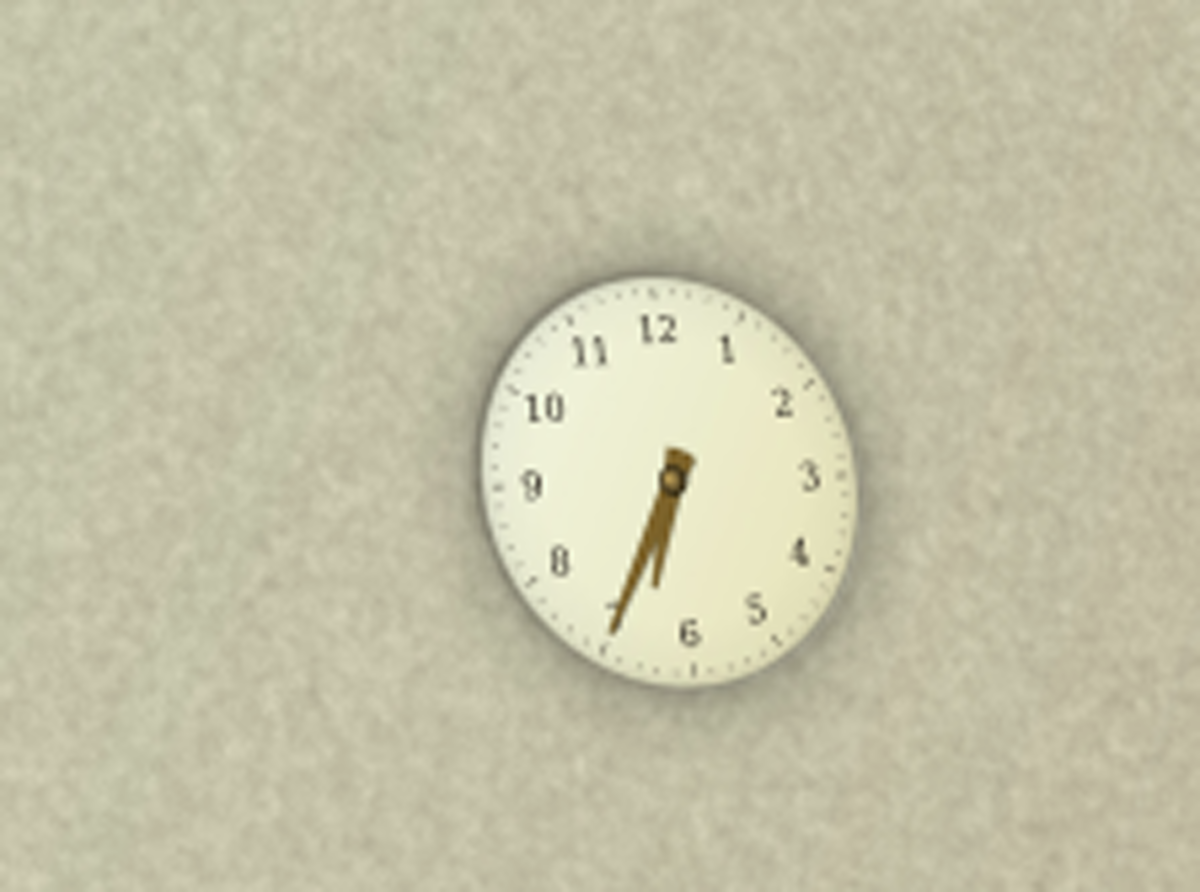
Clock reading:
{"hour": 6, "minute": 35}
